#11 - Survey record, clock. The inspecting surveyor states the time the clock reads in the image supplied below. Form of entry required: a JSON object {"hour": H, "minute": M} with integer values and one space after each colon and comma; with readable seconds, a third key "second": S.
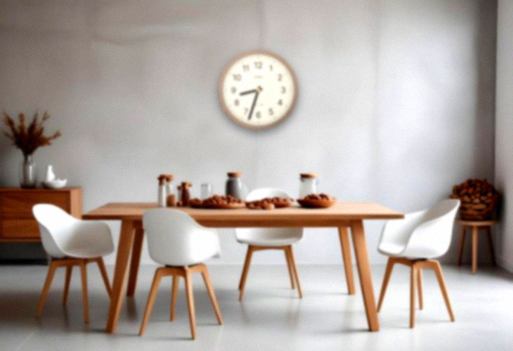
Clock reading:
{"hour": 8, "minute": 33}
